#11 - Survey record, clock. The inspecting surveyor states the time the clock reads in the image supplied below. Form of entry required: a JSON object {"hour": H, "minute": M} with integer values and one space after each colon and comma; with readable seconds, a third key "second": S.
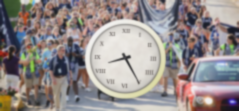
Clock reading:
{"hour": 8, "minute": 25}
